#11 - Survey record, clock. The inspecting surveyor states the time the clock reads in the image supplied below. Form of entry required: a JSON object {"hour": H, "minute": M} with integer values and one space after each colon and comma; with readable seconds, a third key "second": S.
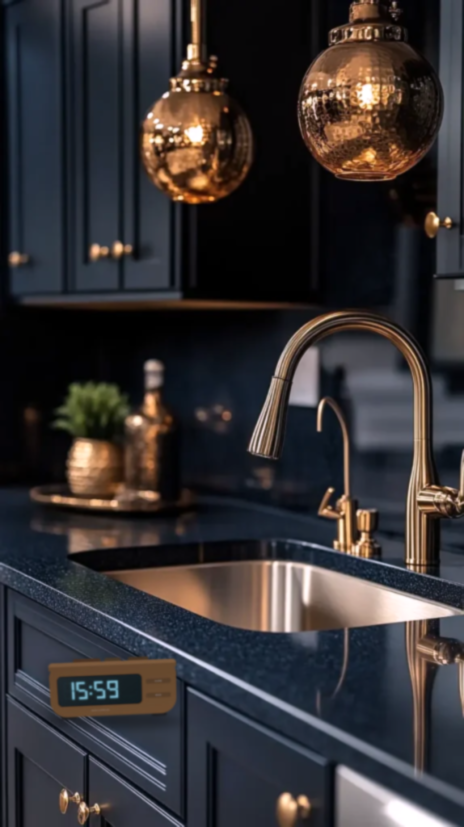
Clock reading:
{"hour": 15, "minute": 59}
